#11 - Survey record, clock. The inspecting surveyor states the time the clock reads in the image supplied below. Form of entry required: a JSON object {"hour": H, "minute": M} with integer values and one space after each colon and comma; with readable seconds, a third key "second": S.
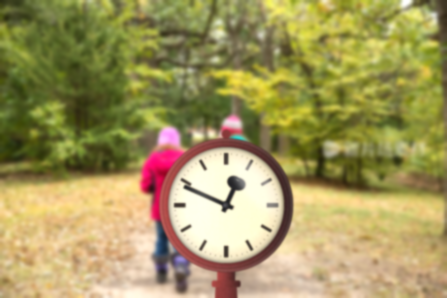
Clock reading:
{"hour": 12, "minute": 49}
